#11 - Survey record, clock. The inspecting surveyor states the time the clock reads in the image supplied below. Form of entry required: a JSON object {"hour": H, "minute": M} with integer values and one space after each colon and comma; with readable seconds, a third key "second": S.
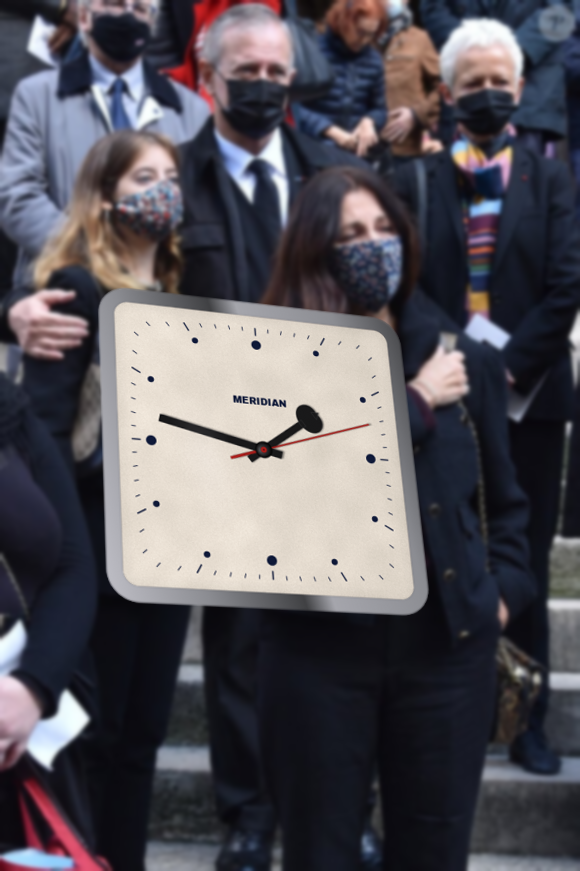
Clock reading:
{"hour": 1, "minute": 47, "second": 12}
